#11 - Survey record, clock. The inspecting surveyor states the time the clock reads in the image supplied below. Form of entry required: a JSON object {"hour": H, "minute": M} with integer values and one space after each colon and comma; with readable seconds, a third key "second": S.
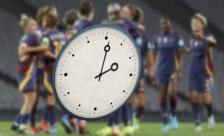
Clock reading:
{"hour": 2, "minute": 1}
